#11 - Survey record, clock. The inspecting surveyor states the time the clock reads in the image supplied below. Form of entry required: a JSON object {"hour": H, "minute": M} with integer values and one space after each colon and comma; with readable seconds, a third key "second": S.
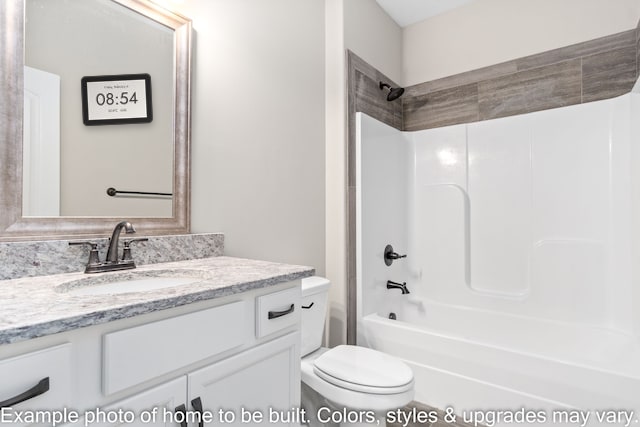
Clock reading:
{"hour": 8, "minute": 54}
